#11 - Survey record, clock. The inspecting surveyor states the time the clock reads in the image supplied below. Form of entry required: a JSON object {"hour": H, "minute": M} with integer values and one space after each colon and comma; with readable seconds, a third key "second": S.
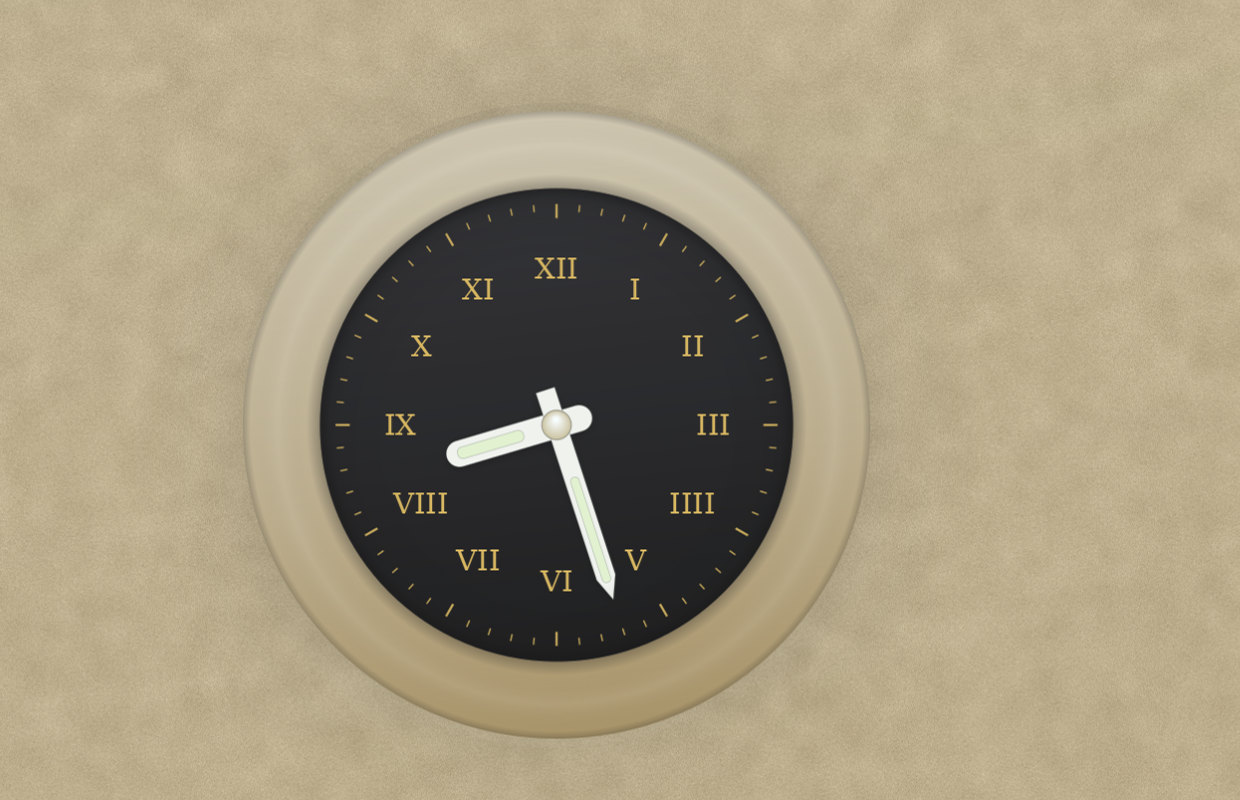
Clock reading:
{"hour": 8, "minute": 27}
